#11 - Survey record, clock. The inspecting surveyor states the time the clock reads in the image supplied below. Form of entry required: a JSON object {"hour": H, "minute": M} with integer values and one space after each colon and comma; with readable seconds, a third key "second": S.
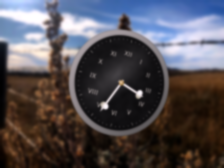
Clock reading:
{"hour": 3, "minute": 34}
